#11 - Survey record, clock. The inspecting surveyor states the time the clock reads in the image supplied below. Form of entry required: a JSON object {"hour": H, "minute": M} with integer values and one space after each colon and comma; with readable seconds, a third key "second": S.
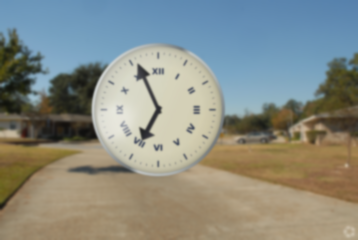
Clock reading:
{"hour": 6, "minute": 56}
